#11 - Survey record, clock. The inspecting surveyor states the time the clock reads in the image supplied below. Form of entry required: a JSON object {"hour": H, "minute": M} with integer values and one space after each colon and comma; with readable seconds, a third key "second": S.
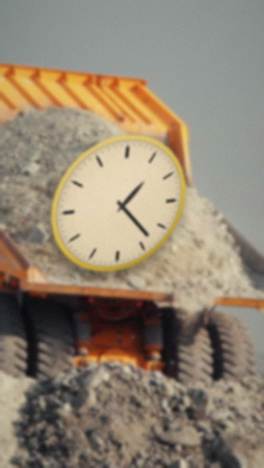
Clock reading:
{"hour": 1, "minute": 23}
